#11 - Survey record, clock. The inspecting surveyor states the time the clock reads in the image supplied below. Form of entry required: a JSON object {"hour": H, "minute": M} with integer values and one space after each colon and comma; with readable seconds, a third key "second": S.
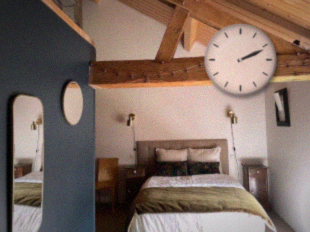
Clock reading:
{"hour": 2, "minute": 11}
